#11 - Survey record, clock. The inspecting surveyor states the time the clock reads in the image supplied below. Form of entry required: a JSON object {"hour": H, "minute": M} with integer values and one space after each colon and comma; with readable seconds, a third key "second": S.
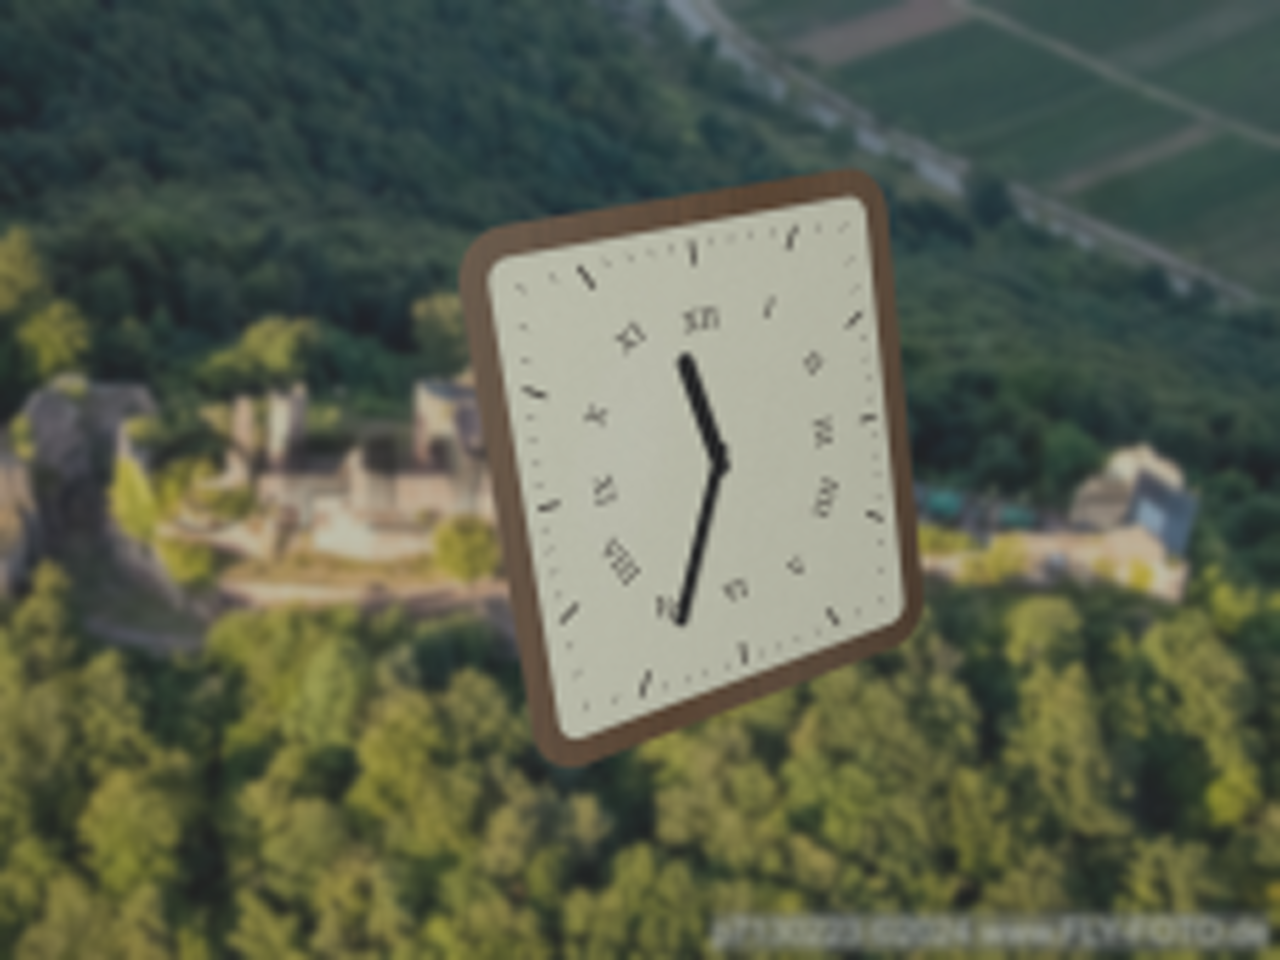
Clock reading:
{"hour": 11, "minute": 34}
